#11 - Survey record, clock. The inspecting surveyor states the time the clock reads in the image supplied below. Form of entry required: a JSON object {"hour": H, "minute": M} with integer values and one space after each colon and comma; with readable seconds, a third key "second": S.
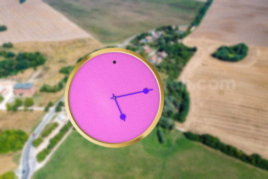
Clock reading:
{"hour": 5, "minute": 13}
